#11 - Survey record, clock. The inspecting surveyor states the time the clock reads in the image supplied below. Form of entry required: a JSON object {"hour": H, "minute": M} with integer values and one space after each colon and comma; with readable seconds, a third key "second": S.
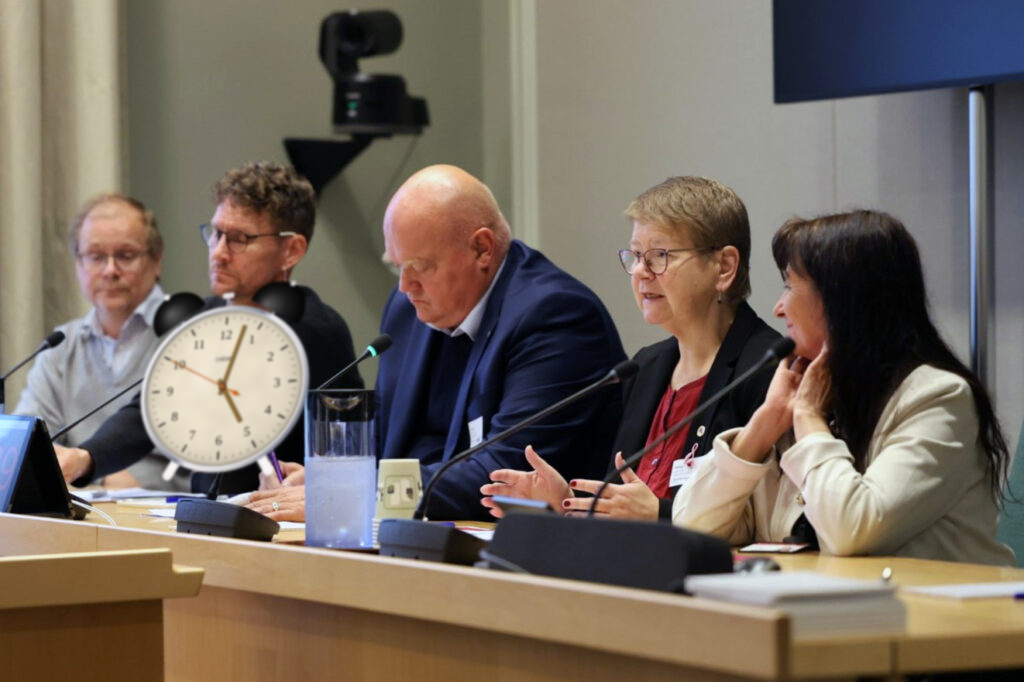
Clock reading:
{"hour": 5, "minute": 2, "second": 50}
